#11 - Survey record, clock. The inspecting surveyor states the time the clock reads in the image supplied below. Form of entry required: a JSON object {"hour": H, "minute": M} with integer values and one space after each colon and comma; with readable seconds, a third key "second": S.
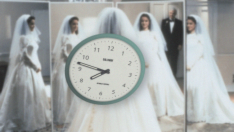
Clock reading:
{"hour": 7, "minute": 47}
